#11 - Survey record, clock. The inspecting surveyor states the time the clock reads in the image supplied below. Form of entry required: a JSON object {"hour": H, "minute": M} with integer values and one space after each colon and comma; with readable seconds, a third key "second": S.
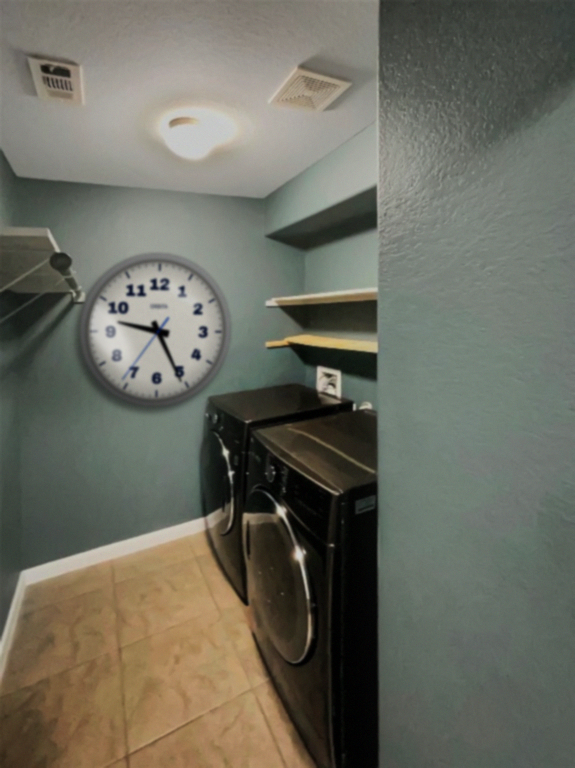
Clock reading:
{"hour": 9, "minute": 25, "second": 36}
